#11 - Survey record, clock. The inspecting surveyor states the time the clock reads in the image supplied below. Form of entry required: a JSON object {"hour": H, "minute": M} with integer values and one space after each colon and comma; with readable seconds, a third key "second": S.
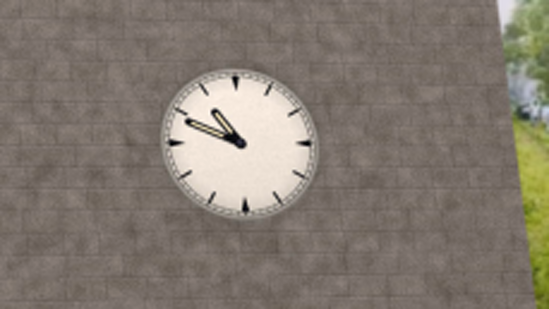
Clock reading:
{"hour": 10, "minute": 49}
